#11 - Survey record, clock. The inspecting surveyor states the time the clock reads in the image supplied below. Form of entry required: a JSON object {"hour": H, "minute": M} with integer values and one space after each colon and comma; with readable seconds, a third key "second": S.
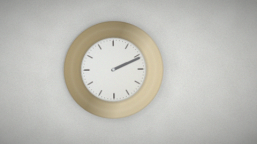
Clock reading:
{"hour": 2, "minute": 11}
